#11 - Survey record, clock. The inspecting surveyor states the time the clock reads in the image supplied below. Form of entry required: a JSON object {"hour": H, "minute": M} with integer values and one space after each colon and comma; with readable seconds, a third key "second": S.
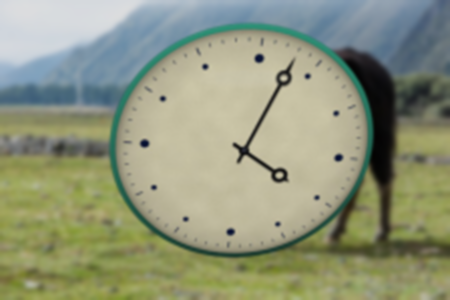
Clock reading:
{"hour": 4, "minute": 3}
